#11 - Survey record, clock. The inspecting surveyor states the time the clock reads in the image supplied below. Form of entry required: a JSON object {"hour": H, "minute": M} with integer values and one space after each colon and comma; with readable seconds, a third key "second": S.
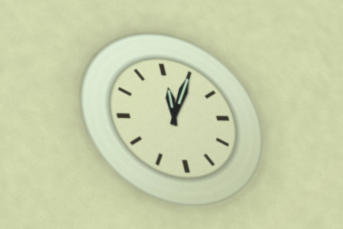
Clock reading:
{"hour": 12, "minute": 5}
